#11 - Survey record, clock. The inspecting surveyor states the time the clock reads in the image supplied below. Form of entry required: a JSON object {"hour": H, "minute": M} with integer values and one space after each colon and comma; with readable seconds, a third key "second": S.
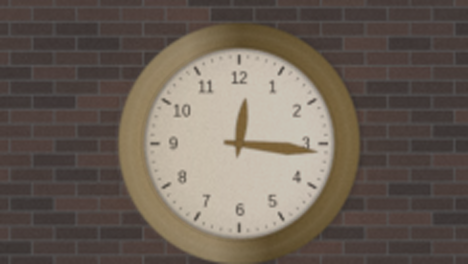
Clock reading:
{"hour": 12, "minute": 16}
